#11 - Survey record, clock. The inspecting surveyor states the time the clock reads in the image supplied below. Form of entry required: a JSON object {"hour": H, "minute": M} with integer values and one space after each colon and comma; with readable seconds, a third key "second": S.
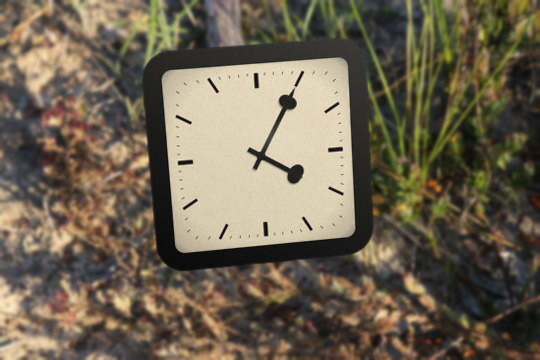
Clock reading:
{"hour": 4, "minute": 5}
